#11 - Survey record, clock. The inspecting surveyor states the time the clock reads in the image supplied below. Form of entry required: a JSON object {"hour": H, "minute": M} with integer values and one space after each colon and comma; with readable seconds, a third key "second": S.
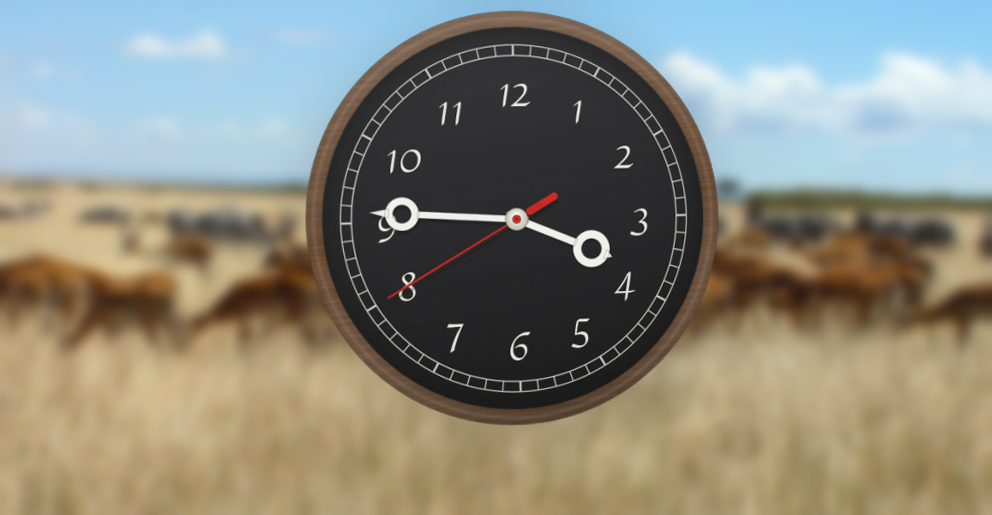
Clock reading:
{"hour": 3, "minute": 45, "second": 40}
